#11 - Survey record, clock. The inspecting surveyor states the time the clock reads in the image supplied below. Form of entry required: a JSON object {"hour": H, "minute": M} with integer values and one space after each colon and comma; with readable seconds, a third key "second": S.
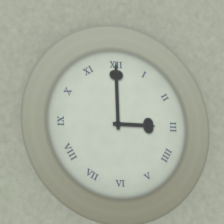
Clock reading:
{"hour": 3, "minute": 0}
